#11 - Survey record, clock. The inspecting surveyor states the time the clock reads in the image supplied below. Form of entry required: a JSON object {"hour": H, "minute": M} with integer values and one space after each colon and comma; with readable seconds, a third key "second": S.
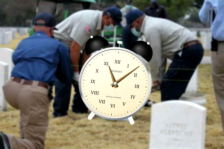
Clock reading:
{"hour": 11, "minute": 8}
